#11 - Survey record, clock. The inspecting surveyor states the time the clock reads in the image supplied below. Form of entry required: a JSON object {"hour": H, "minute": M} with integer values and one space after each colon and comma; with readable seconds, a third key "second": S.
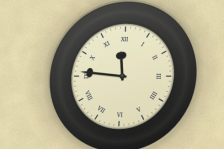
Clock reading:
{"hour": 11, "minute": 46}
